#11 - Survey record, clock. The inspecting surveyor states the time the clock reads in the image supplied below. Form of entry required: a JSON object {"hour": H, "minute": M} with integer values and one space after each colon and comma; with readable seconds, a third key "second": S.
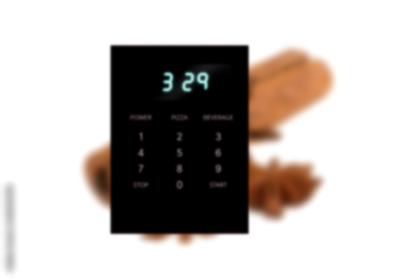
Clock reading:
{"hour": 3, "minute": 29}
